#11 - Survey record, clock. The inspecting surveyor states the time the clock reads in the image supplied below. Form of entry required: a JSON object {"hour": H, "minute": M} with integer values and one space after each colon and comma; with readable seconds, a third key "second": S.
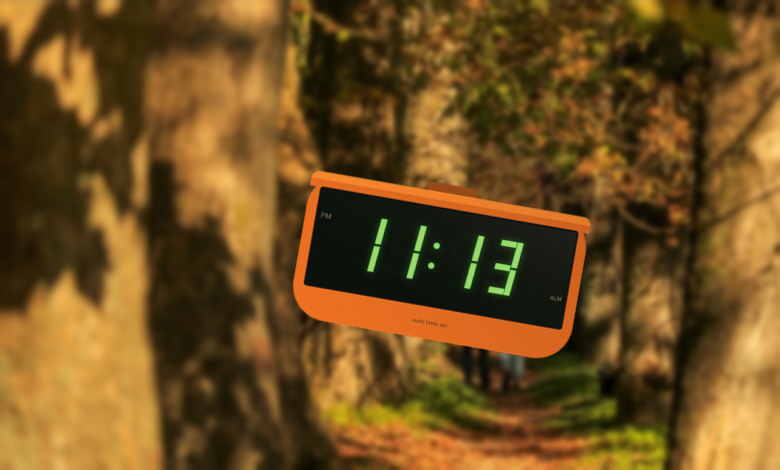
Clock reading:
{"hour": 11, "minute": 13}
